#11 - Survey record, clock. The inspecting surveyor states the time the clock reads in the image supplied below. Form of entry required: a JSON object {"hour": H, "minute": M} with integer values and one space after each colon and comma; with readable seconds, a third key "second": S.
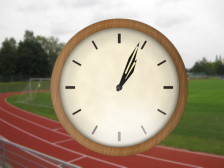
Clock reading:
{"hour": 1, "minute": 4}
